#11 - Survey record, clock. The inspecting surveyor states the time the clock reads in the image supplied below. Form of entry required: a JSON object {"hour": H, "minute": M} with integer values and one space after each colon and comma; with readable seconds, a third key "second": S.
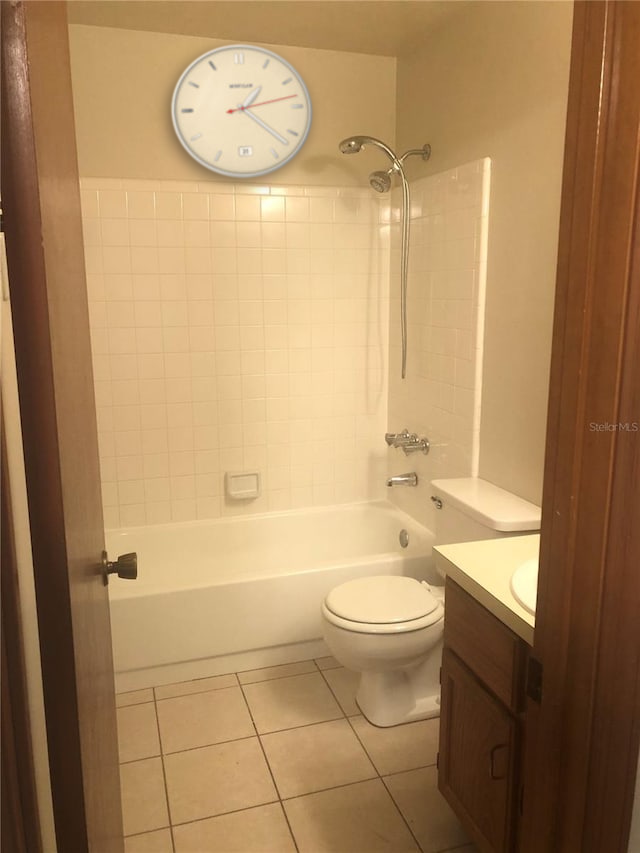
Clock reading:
{"hour": 1, "minute": 22, "second": 13}
